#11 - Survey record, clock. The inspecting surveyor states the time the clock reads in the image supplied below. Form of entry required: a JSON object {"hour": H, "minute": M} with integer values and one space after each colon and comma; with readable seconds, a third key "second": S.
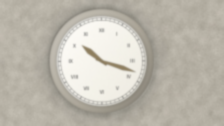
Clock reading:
{"hour": 10, "minute": 18}
